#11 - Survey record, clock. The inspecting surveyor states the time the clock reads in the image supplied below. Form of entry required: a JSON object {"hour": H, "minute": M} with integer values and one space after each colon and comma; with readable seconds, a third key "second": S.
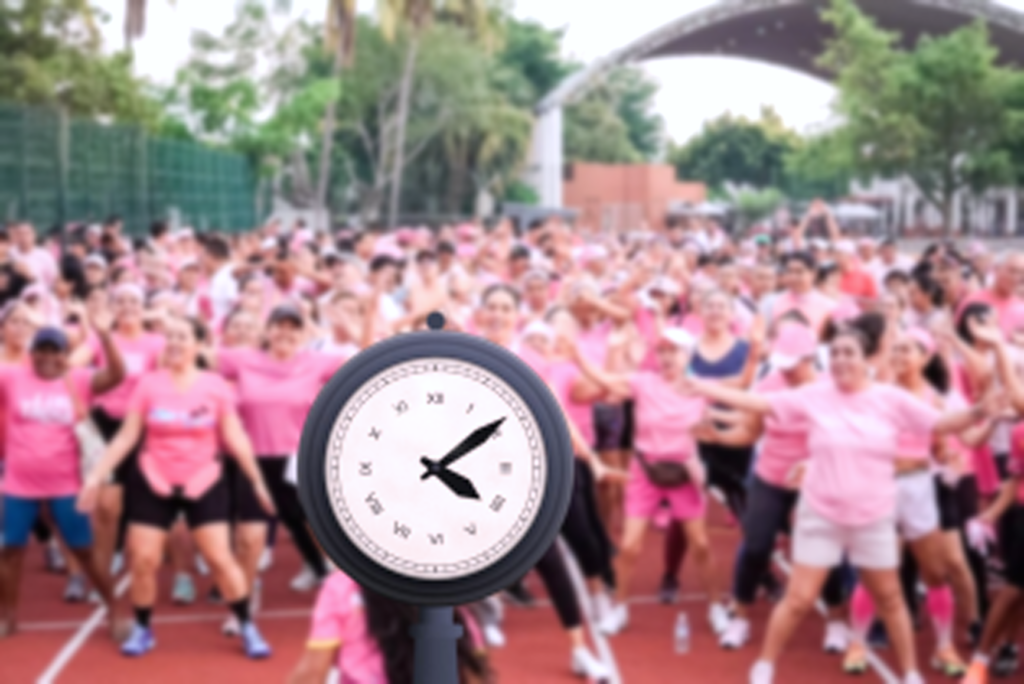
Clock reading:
{"hour": 4, "minute": 9}
